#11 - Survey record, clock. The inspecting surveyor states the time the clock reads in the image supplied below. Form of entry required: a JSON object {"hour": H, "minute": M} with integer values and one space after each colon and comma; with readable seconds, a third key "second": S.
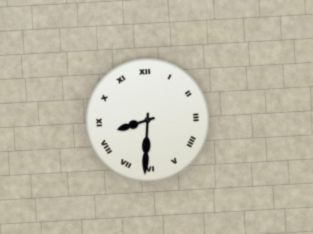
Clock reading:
{"hour": 8, "minute": 31}
